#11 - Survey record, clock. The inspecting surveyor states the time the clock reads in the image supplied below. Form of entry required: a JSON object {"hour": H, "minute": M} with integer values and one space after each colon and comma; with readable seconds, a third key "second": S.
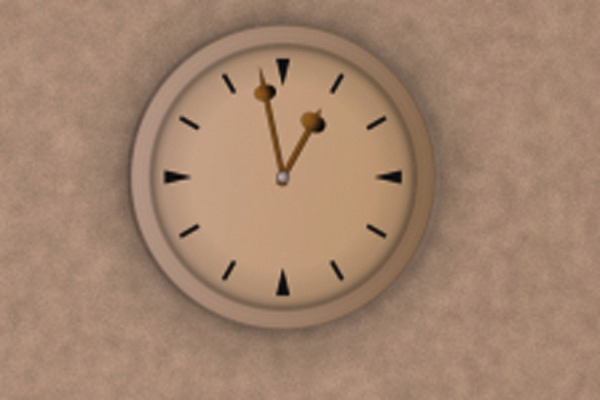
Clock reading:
{"hour": 12, "minute": 58}
